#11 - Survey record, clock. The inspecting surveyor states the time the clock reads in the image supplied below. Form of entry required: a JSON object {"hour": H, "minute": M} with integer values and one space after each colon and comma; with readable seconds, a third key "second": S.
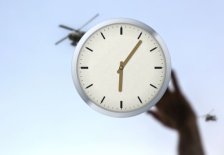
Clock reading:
{"hour": 6, "minute": 6}
